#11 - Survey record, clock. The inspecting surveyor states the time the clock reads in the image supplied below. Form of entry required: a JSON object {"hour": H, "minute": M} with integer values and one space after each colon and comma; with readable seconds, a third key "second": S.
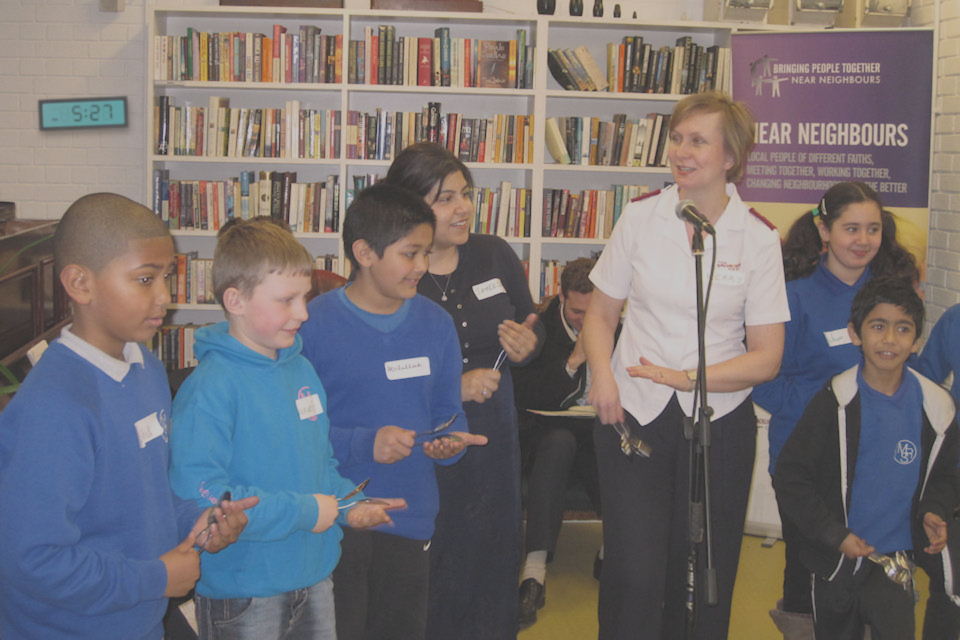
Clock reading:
{"hour": 5, "minute": 27}
